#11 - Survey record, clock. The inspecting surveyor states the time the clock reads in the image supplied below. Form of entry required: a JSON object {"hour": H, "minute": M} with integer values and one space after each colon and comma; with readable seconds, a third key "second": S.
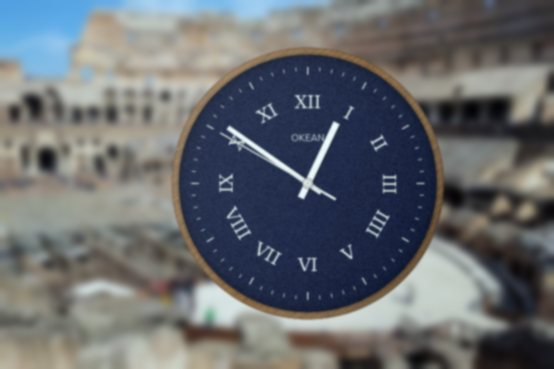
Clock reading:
{"hour": 12, "minute": 50, "second": 50}
